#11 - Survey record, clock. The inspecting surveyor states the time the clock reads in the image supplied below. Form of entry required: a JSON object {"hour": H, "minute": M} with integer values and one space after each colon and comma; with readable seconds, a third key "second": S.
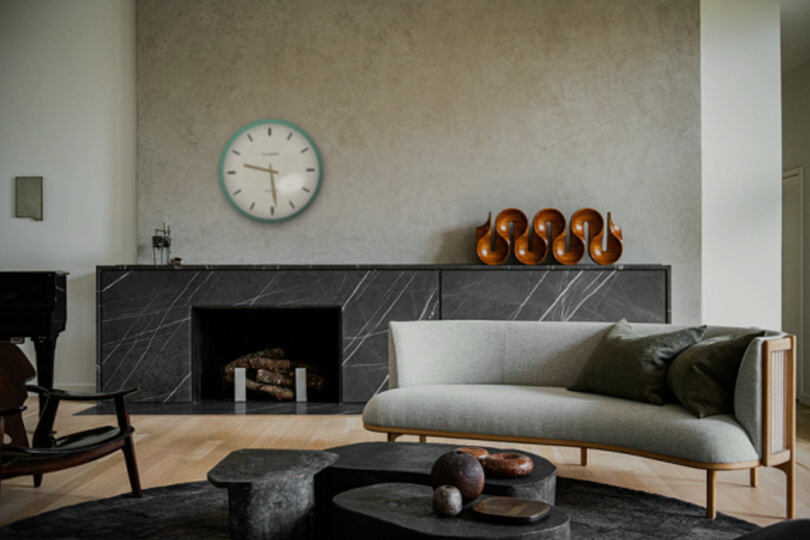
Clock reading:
{"hour": 9, "minute": 29}
